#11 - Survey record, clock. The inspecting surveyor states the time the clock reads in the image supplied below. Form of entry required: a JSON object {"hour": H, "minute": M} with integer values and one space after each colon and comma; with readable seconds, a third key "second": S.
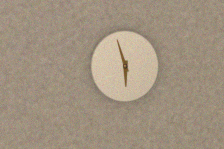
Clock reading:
{"hour": 5, "minute": 57}
